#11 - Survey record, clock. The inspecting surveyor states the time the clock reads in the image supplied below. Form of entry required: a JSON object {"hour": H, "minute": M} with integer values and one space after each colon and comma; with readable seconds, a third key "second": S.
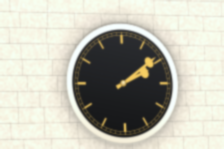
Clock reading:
{"hour": 2, "minute": 9}
